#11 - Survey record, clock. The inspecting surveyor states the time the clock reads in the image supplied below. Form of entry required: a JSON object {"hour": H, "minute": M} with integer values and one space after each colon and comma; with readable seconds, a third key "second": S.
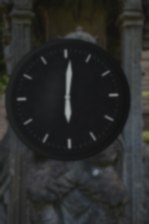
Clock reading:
{"hour": 6, "minute": 1}
